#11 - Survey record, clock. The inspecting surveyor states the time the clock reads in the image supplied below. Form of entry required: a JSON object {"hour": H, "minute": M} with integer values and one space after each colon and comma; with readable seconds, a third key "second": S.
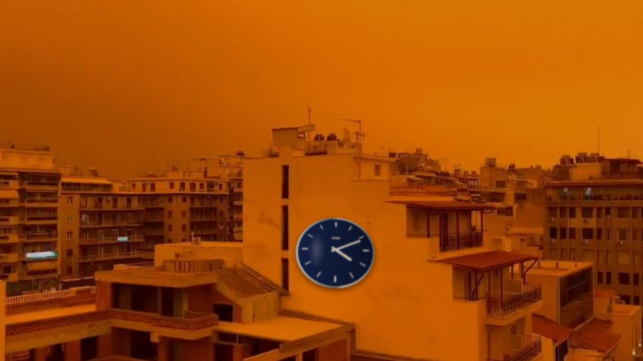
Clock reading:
{"hour": 4, "minute": 11}
